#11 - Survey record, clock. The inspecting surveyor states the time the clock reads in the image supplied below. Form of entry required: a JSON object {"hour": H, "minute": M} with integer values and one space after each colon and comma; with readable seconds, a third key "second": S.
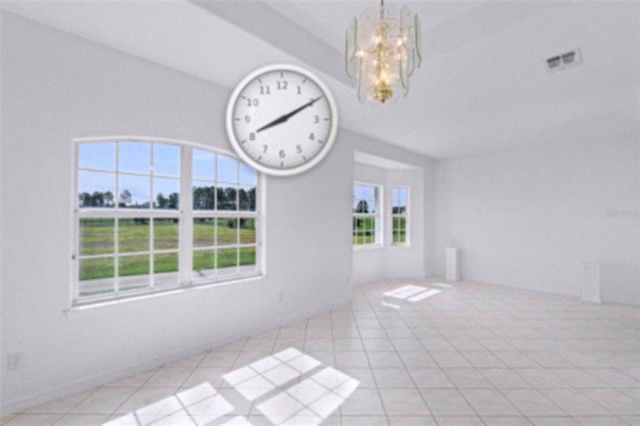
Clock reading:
{"hour": 8, "minute": 10}
